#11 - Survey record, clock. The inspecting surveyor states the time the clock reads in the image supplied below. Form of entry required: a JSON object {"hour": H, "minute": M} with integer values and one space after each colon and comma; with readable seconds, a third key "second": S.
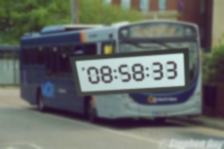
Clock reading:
{"hour": 8, "minute": 58, "second": 33}
